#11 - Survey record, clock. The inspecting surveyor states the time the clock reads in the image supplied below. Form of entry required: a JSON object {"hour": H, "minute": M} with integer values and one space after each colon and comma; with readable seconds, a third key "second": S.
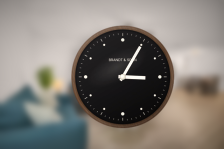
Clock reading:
{"hour": 3, "minute": 5}
